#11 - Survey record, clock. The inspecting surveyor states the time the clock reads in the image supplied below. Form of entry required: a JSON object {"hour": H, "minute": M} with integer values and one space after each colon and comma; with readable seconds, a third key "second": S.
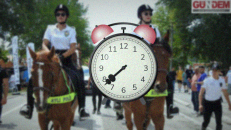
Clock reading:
{"hour": 7, "minute": 38}
